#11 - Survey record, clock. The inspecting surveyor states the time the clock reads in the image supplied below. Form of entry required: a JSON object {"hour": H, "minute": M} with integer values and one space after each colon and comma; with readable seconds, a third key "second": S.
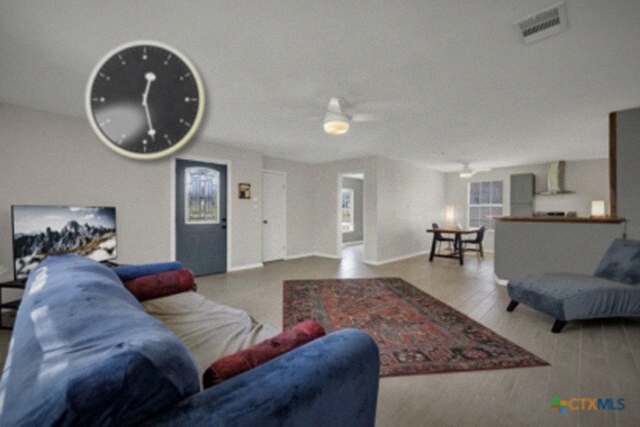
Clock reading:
{"hour": 12, "minute": 28}
